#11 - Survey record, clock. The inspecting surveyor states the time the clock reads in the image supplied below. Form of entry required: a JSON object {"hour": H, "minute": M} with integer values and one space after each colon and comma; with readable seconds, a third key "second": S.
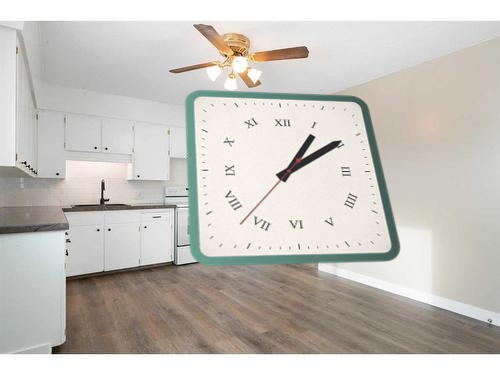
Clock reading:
{"hour": 1, "minute": 9, "second": 37}
